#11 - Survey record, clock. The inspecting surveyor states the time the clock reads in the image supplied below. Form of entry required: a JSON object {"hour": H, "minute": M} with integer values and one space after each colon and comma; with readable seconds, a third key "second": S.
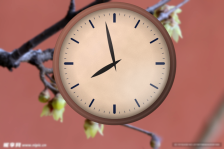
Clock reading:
{"hour": 7, "minute": 58}
